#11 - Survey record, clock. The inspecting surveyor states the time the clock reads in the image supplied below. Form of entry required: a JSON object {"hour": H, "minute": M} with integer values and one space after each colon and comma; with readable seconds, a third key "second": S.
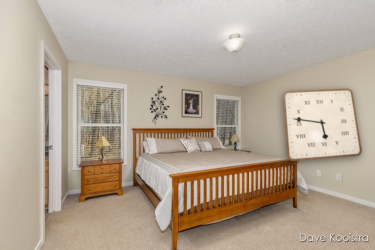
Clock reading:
{"hour": 5, "minute": 47}
